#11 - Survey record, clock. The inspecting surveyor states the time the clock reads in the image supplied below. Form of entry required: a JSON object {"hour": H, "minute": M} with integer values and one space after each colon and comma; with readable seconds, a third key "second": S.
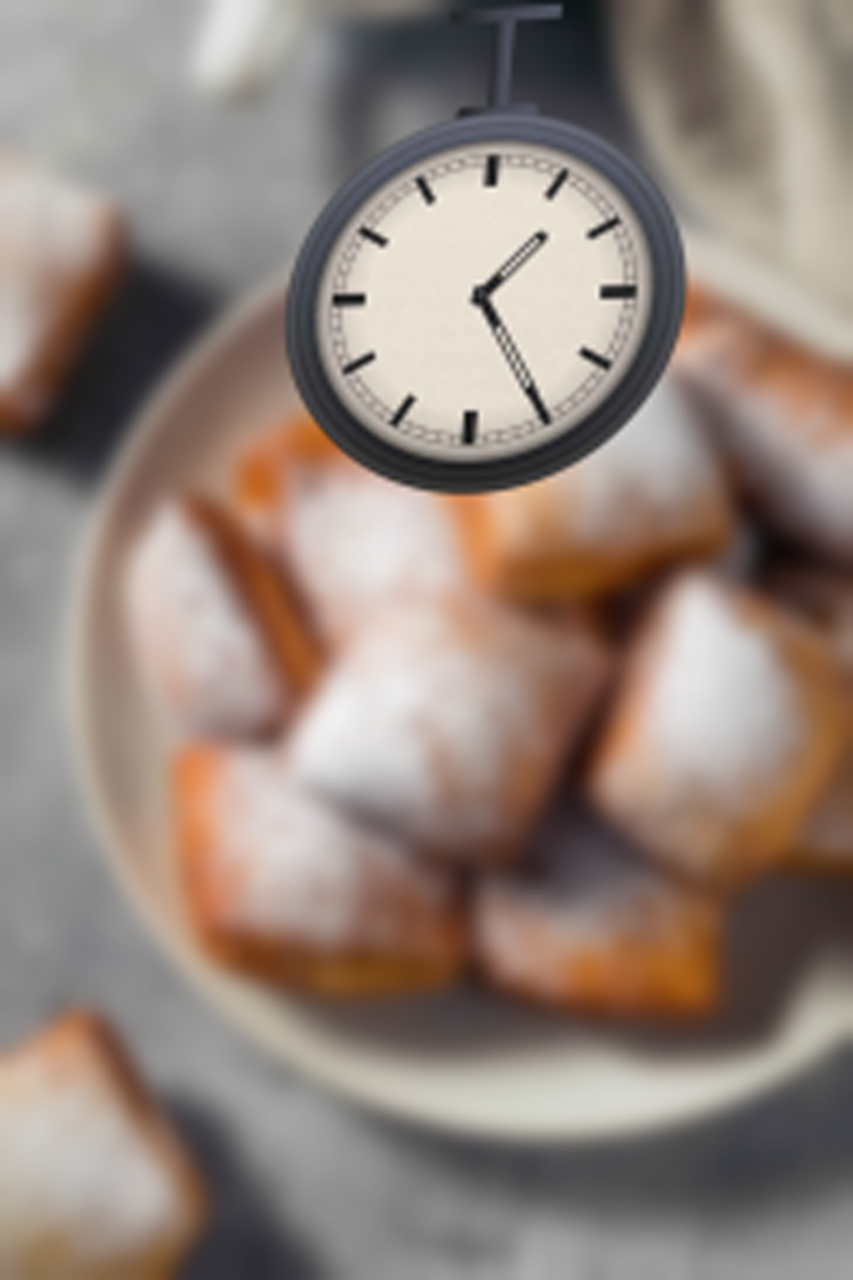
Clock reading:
{"hour": 1, "minute": 25}
